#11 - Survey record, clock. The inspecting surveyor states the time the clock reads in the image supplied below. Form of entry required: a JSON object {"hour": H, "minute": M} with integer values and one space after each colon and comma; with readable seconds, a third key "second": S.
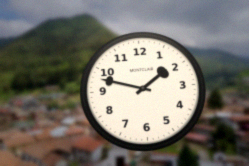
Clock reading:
{"hour": 1, "minute": 48}
